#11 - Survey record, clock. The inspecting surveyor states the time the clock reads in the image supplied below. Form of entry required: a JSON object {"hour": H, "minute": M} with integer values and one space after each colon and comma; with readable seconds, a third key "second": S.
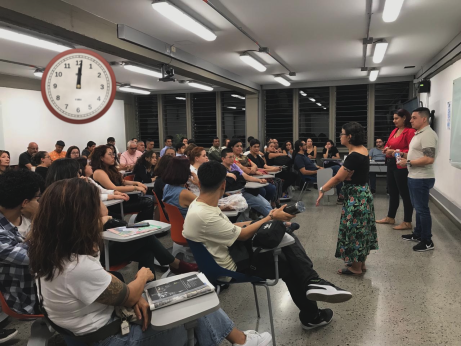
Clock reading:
{"hour": 12, "minute": 1}
